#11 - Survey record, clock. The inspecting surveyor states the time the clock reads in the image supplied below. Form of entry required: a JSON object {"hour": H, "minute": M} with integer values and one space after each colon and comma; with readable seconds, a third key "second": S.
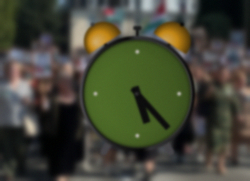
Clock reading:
{"hour": 5, "minute": 23}
